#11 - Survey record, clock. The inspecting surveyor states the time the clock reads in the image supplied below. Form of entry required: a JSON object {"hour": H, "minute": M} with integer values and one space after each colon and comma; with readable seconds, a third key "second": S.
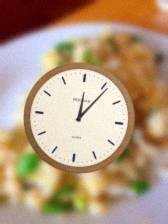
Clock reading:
{"hour": 12, "minute": 6}
